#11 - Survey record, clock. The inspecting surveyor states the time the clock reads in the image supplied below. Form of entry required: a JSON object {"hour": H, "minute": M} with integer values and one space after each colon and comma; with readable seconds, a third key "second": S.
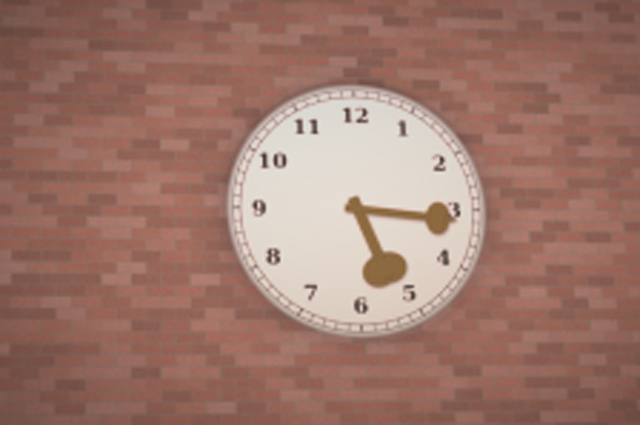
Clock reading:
{"hour": 5, "minute": 16}
